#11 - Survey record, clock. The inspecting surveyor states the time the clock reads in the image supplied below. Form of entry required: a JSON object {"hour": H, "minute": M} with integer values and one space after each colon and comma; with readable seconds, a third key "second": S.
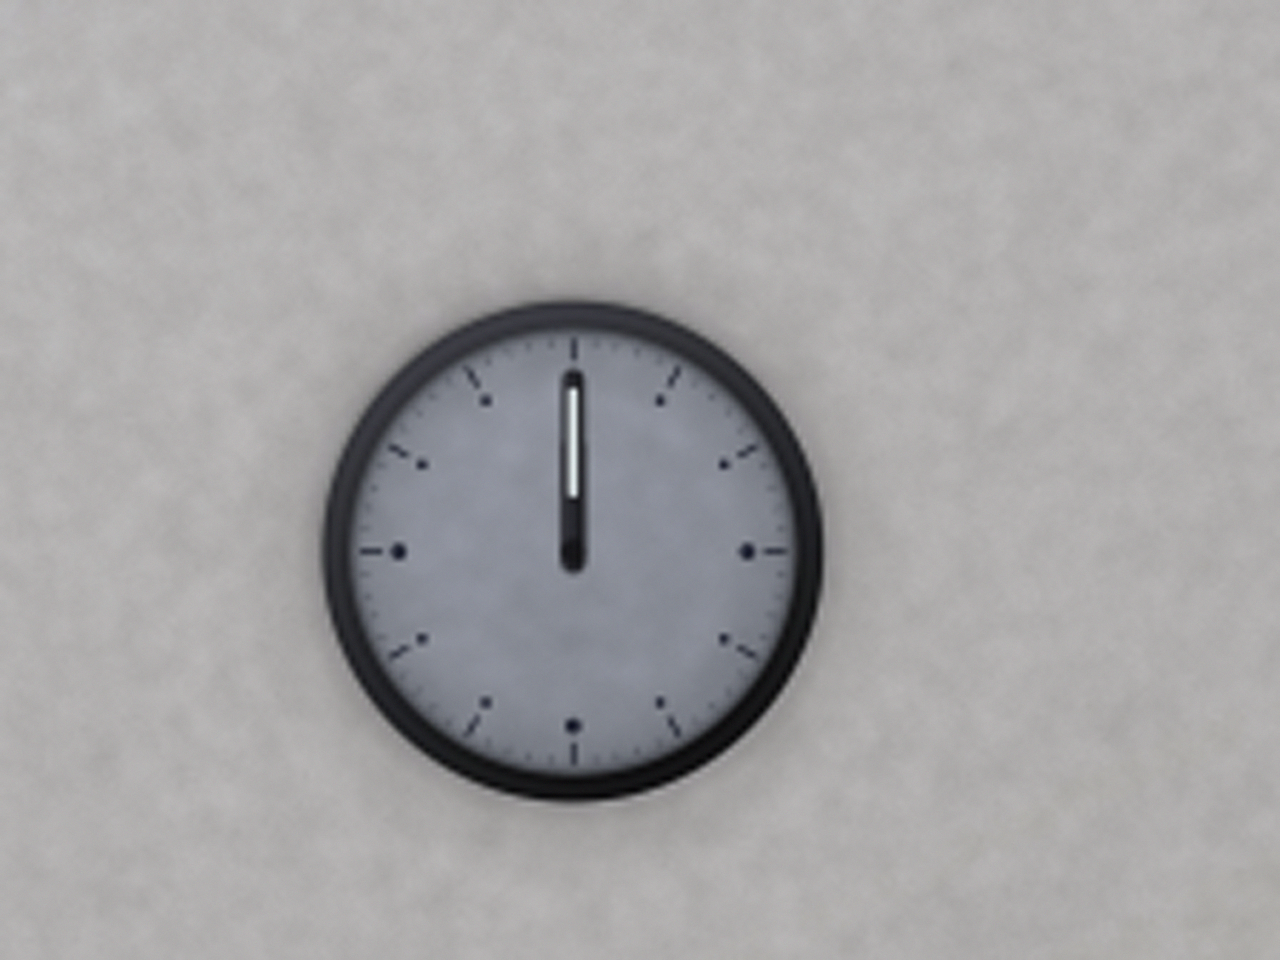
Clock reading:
{"hour": 12, "minute": 0}
